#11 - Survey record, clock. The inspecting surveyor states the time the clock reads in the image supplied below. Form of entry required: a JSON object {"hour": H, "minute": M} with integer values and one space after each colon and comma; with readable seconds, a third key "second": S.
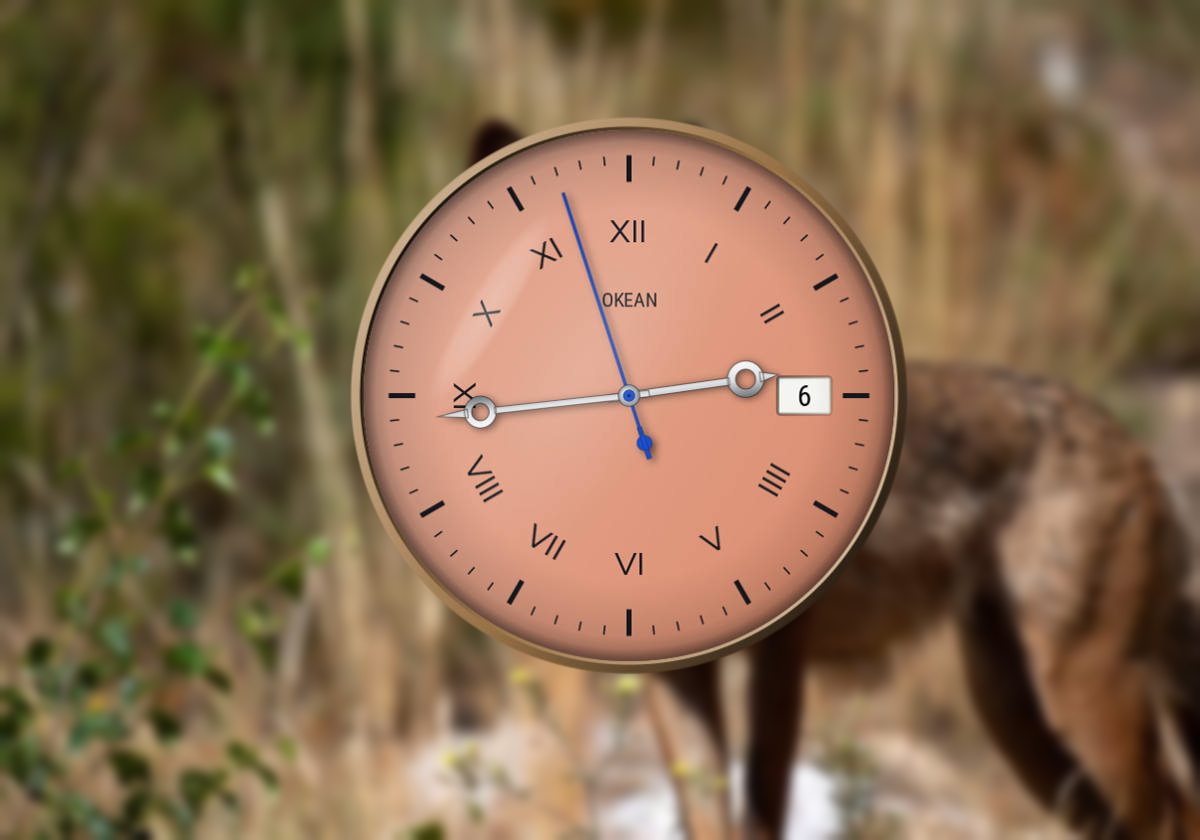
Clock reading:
{"hour": 2, "minute": 43, "second": 57}
